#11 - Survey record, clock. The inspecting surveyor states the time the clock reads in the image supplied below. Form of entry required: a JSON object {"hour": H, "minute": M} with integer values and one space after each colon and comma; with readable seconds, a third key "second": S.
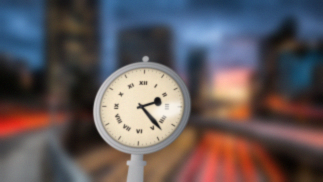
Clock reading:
{"hour": 2, "minute": 23}
